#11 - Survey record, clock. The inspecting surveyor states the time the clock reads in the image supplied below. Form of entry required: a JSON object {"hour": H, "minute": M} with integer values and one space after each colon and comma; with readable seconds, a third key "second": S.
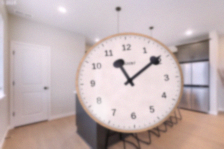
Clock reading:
{"hour": 11, "minute": 9}
